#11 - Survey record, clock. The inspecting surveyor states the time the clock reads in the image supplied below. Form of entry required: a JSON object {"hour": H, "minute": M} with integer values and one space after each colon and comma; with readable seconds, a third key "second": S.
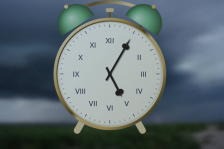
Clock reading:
{"hour": 5, "minute": 5}
